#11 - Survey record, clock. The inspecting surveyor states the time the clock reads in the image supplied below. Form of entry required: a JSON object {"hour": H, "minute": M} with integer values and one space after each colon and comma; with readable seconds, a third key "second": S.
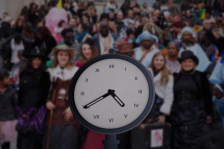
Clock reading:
{"hour": 4, "minute": 40}
